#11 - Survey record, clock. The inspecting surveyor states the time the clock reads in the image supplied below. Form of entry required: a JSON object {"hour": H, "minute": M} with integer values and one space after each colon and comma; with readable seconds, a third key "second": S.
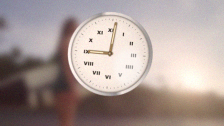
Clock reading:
{"hour": 9, "minute": 1}
